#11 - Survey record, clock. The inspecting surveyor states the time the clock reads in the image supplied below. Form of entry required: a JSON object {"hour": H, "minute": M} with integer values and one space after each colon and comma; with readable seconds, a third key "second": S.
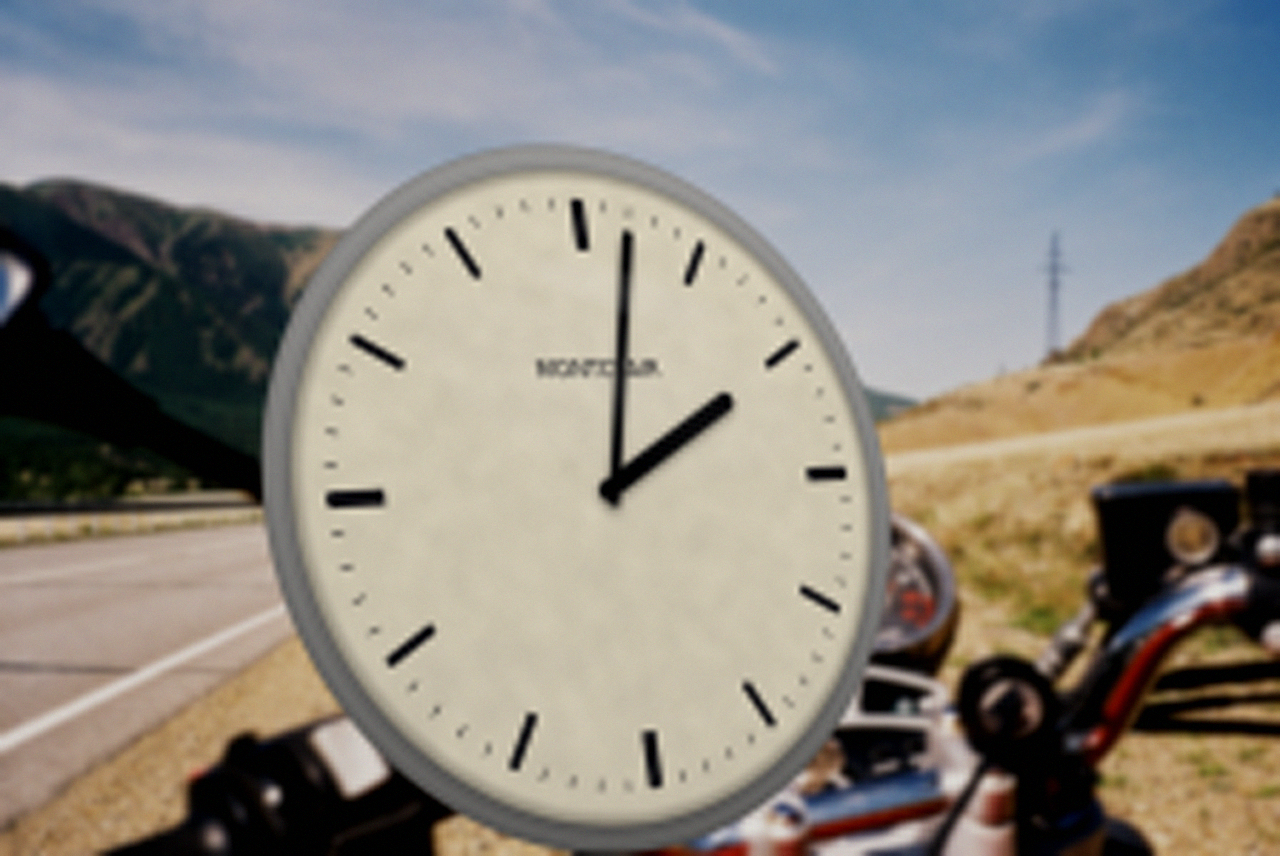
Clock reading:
{"hour": 2, "minute": 2}
